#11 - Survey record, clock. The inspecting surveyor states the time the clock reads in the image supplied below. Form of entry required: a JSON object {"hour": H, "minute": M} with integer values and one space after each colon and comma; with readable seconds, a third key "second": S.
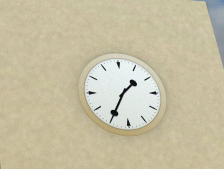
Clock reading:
{"hour": 1, "minute": 35}
